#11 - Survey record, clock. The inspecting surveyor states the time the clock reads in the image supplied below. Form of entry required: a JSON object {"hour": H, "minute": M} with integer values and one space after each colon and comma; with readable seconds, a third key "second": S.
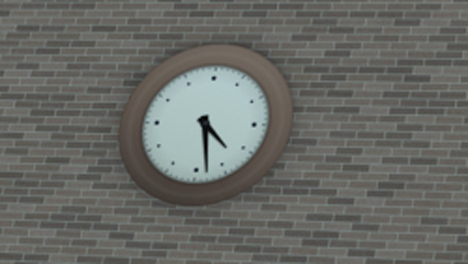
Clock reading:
{"hour": 4, "minute": 28}
